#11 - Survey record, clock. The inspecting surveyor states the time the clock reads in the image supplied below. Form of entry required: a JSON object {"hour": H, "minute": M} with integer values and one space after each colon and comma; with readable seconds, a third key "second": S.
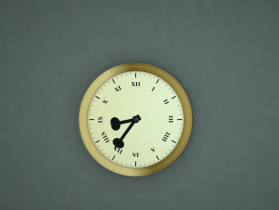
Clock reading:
{"hour": 8, "minute": 36}
